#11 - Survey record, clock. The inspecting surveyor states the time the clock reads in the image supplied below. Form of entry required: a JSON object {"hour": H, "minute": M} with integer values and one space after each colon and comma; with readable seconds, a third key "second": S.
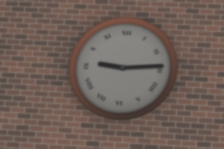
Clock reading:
{"hour": 9, "minute": 14}
